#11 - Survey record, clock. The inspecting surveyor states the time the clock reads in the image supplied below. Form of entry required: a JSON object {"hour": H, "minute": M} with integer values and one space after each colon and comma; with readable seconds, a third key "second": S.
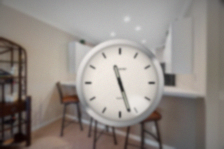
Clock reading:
{"hour": 11, "minute": 27}
